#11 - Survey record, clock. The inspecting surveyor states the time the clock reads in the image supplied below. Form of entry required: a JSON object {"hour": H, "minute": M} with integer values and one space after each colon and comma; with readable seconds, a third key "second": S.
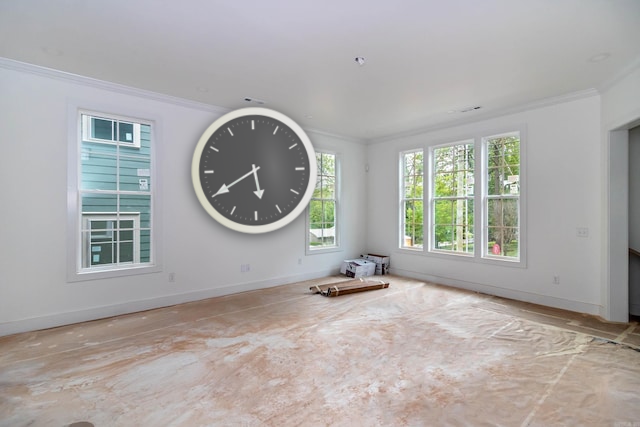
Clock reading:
{"hour": 5, "minute": 40}
